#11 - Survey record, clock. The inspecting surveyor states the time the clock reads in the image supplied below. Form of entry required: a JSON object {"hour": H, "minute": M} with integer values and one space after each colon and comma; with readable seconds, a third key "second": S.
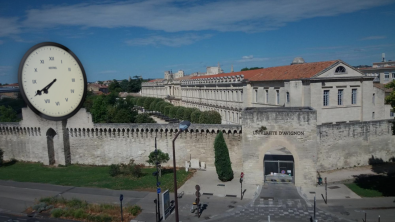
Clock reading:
{"hour": 7, "minute": 40}
